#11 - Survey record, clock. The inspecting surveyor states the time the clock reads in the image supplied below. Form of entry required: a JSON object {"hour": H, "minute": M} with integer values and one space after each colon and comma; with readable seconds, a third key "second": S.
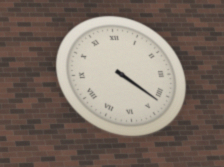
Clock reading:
{"hour": 4, "minute": 22}
